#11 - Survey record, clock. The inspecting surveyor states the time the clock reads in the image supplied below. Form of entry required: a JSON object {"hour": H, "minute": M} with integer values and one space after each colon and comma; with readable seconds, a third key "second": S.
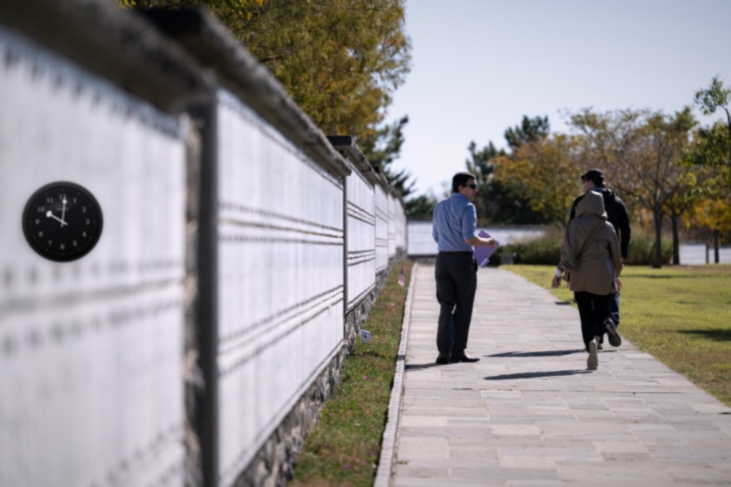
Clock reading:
{"hour": 10, "minute": 1}
